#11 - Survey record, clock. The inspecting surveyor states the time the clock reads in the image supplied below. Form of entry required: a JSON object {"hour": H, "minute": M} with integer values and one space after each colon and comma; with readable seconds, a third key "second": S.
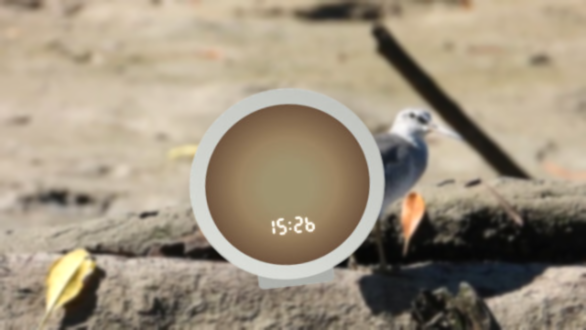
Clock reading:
{"hour": 15, "minute": 26}
